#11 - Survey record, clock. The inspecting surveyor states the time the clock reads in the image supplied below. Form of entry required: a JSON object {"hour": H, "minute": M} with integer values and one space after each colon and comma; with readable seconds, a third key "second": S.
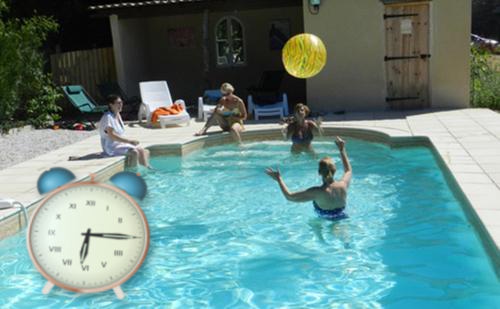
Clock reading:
{"hour": 6, "minute": 15}
